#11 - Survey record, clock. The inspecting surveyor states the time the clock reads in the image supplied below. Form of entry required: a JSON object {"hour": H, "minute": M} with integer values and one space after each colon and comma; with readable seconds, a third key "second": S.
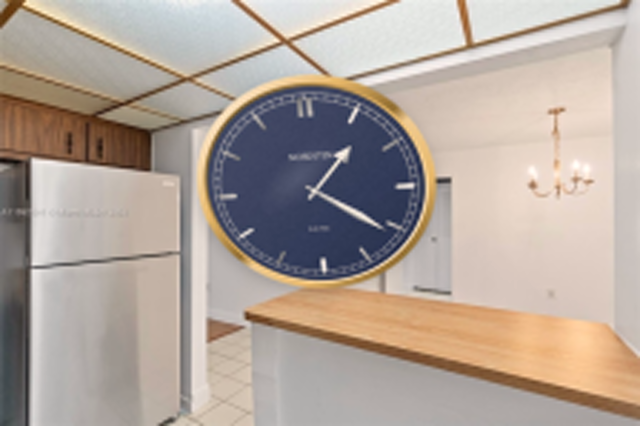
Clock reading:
{"hour": 1, "minute": 21}
